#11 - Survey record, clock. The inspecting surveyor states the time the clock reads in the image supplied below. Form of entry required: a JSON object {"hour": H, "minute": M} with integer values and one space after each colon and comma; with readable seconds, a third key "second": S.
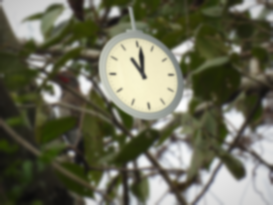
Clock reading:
{"hour": 11, "minute": 1}
